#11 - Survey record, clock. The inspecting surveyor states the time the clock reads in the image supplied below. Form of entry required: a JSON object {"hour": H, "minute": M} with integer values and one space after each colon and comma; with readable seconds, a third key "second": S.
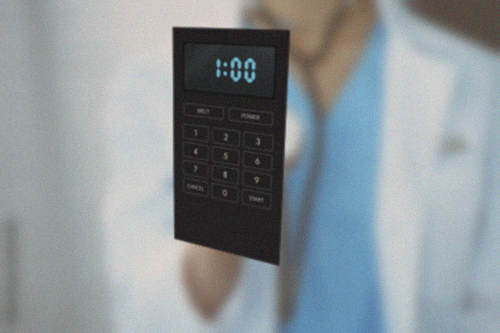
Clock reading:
{"hour": 1, "minute": 0}
